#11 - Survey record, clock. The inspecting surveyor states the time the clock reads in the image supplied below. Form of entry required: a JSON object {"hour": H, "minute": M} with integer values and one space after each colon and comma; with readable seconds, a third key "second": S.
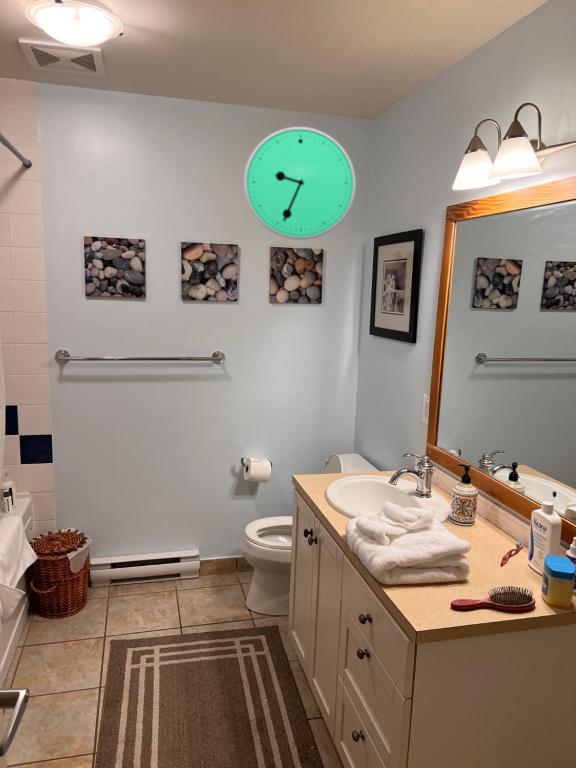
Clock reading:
{"hour": 9, "minute": 34}
